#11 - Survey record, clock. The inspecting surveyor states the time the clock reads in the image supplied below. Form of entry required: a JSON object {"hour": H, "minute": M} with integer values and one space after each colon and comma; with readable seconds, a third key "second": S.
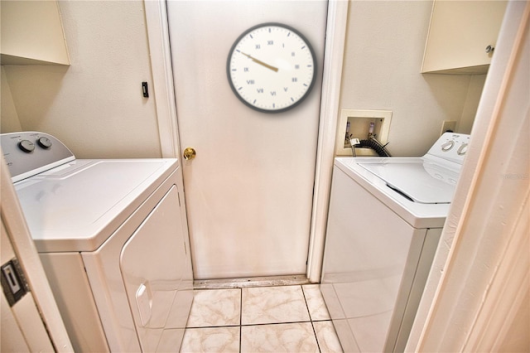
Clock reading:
{"hour": 9, "minute": 50}
